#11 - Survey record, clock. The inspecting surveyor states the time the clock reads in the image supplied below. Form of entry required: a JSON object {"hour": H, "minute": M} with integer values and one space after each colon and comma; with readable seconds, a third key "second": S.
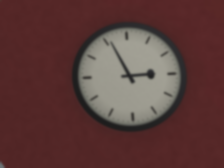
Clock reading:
{"hour": 2, "minute": 56}
